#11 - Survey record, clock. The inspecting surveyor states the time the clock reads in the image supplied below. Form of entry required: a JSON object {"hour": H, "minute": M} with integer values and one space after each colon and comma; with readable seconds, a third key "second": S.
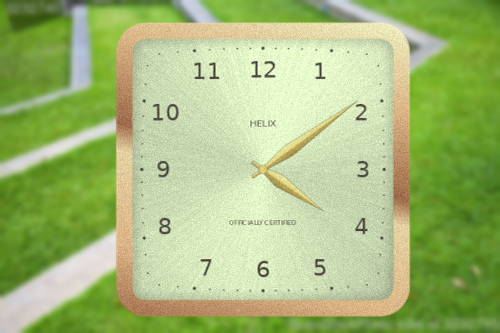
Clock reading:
{"hour": 4, "minute": 9}
